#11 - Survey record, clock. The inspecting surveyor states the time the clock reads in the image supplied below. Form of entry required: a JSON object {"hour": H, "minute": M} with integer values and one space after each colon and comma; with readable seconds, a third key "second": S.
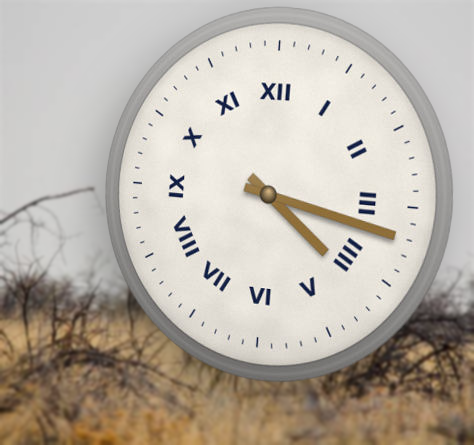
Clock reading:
{"hour": 4, "minute": 17}
